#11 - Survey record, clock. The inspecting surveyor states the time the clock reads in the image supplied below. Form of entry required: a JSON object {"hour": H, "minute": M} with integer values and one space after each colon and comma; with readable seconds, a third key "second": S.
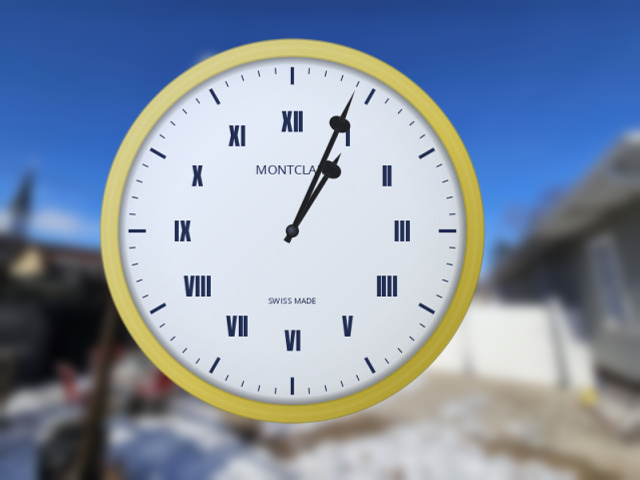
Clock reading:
{"hour": 1, "minute": 4}
